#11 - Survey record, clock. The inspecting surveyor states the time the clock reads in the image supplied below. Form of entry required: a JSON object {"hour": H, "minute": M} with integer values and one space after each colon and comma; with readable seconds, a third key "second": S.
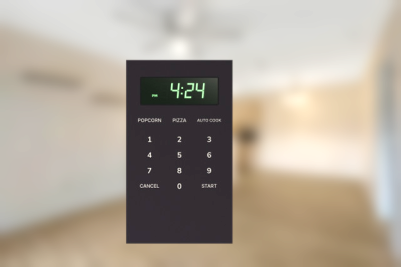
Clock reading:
{"hour": 4, "minute": 24}
